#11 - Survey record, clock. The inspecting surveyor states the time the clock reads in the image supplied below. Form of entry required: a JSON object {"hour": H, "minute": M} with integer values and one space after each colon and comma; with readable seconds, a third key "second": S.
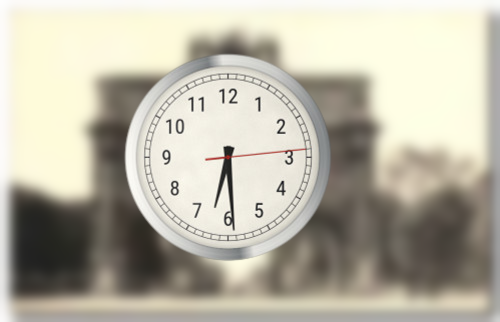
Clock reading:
{"hour": 6, "minute": 29, "second": 14}
